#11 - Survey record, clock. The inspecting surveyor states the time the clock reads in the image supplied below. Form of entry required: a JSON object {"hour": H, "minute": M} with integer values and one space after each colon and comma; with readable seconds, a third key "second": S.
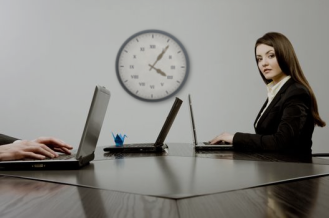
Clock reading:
{"hour": 4, "minute": 6}
